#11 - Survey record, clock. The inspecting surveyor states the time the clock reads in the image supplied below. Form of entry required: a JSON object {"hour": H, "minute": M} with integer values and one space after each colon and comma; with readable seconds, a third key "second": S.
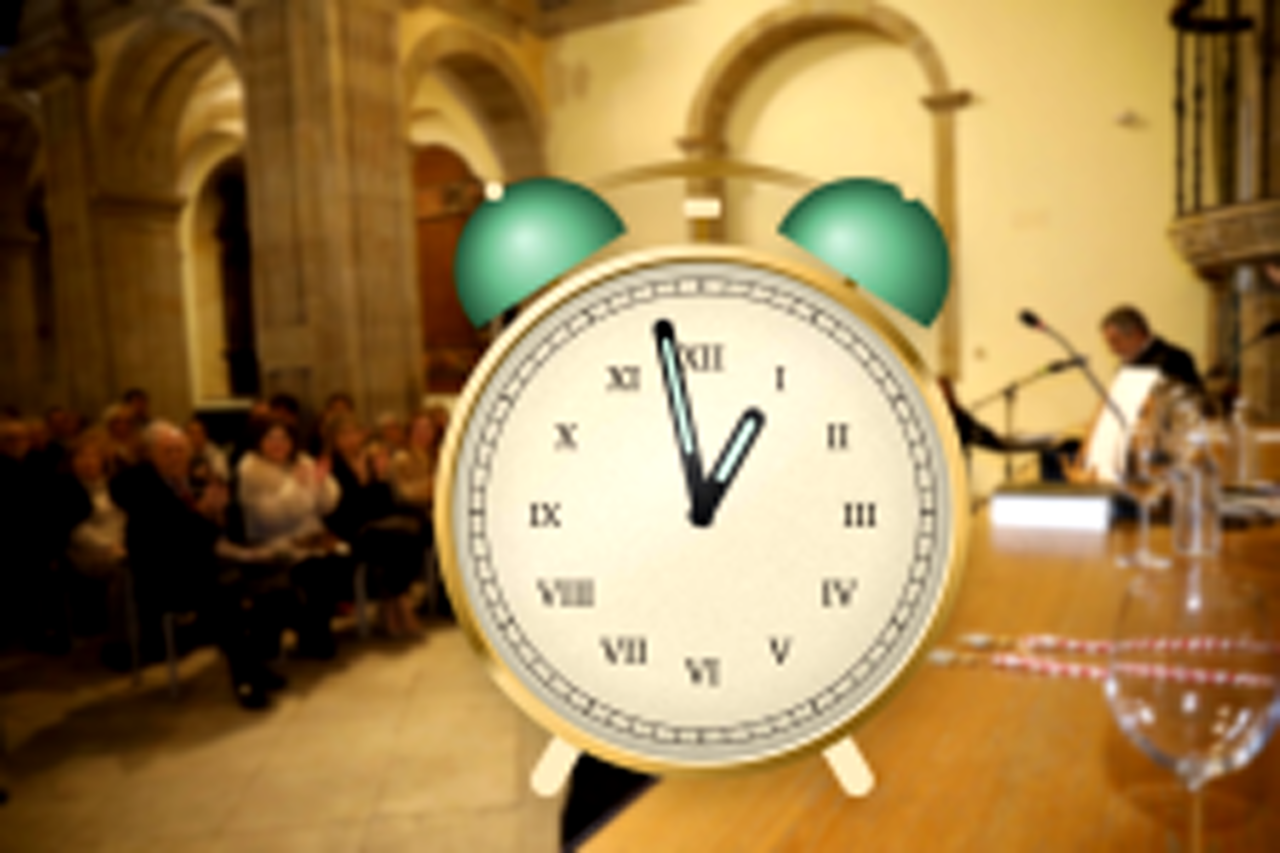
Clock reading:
{"hour": 12, "minute": 58}
